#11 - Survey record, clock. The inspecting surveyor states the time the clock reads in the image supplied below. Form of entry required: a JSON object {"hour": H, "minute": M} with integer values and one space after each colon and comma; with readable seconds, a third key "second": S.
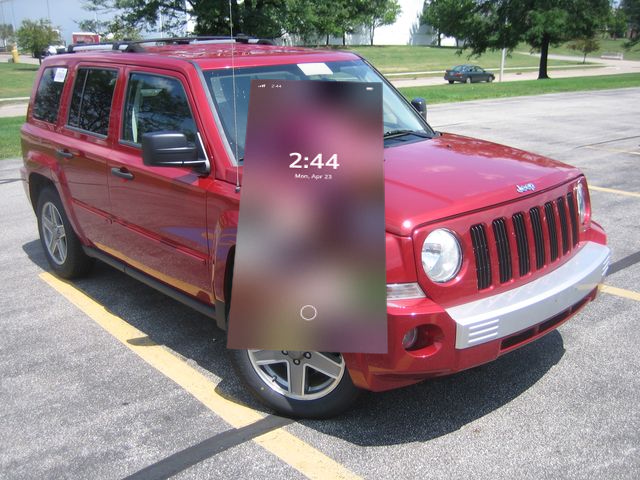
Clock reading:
{"hour": 2, "minute": 44}
